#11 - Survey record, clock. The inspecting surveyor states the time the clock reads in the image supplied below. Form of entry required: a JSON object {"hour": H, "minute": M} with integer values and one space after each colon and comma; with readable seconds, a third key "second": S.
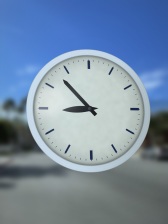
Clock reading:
{"hour": 8, "minute": 53}
